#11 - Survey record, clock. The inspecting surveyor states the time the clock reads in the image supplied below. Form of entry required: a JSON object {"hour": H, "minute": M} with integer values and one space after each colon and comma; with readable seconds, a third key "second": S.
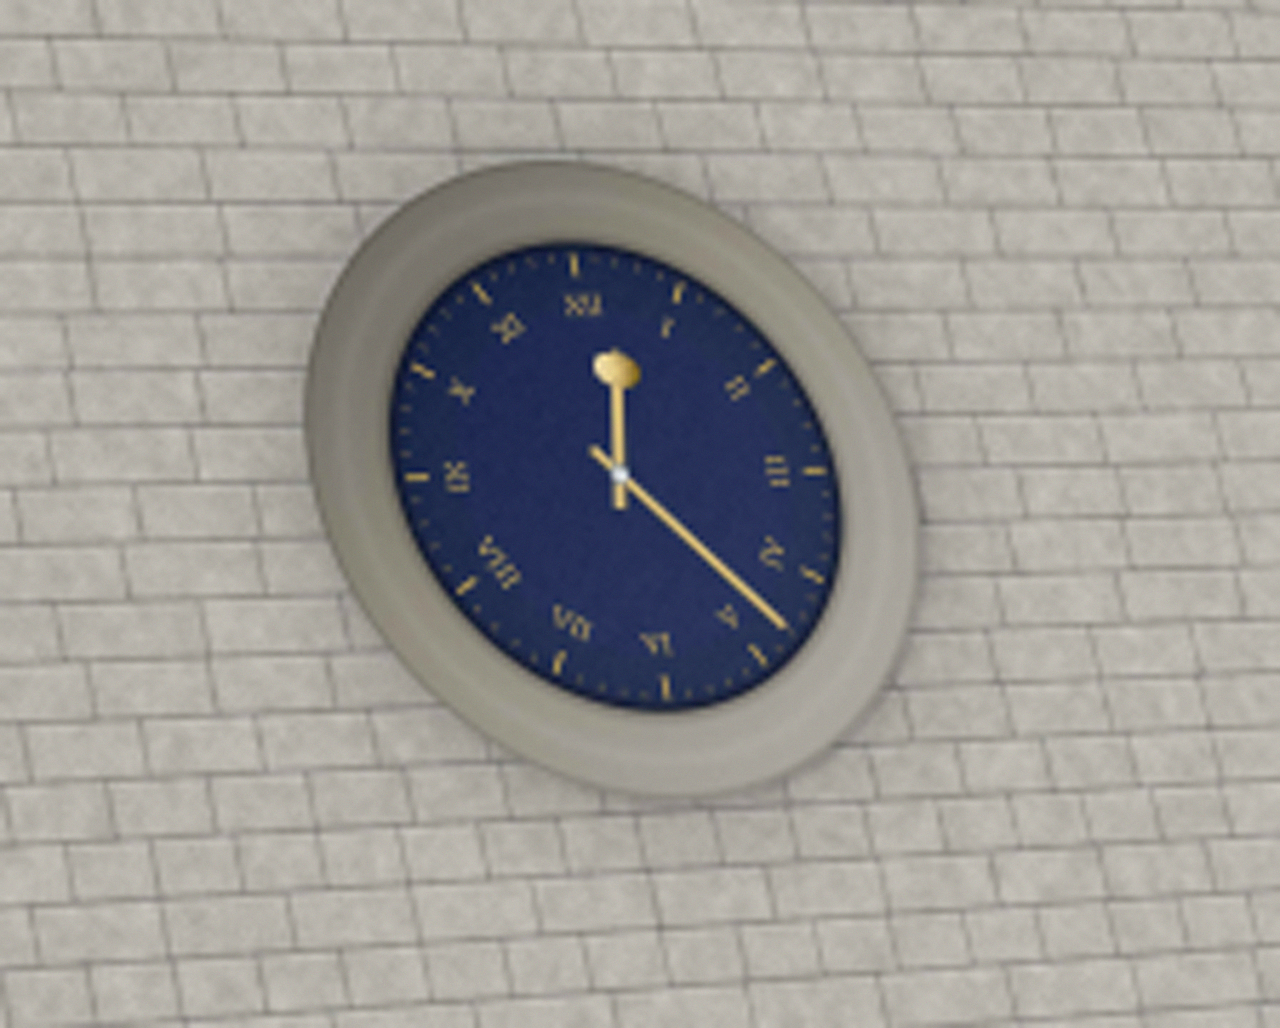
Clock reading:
{"hour": 12, "minute": 23}
